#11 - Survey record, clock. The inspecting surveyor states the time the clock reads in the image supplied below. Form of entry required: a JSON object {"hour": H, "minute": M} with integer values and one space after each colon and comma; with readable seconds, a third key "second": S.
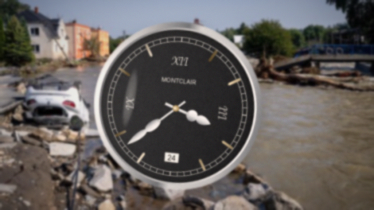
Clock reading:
{"hour": 3, "minute": 38}
